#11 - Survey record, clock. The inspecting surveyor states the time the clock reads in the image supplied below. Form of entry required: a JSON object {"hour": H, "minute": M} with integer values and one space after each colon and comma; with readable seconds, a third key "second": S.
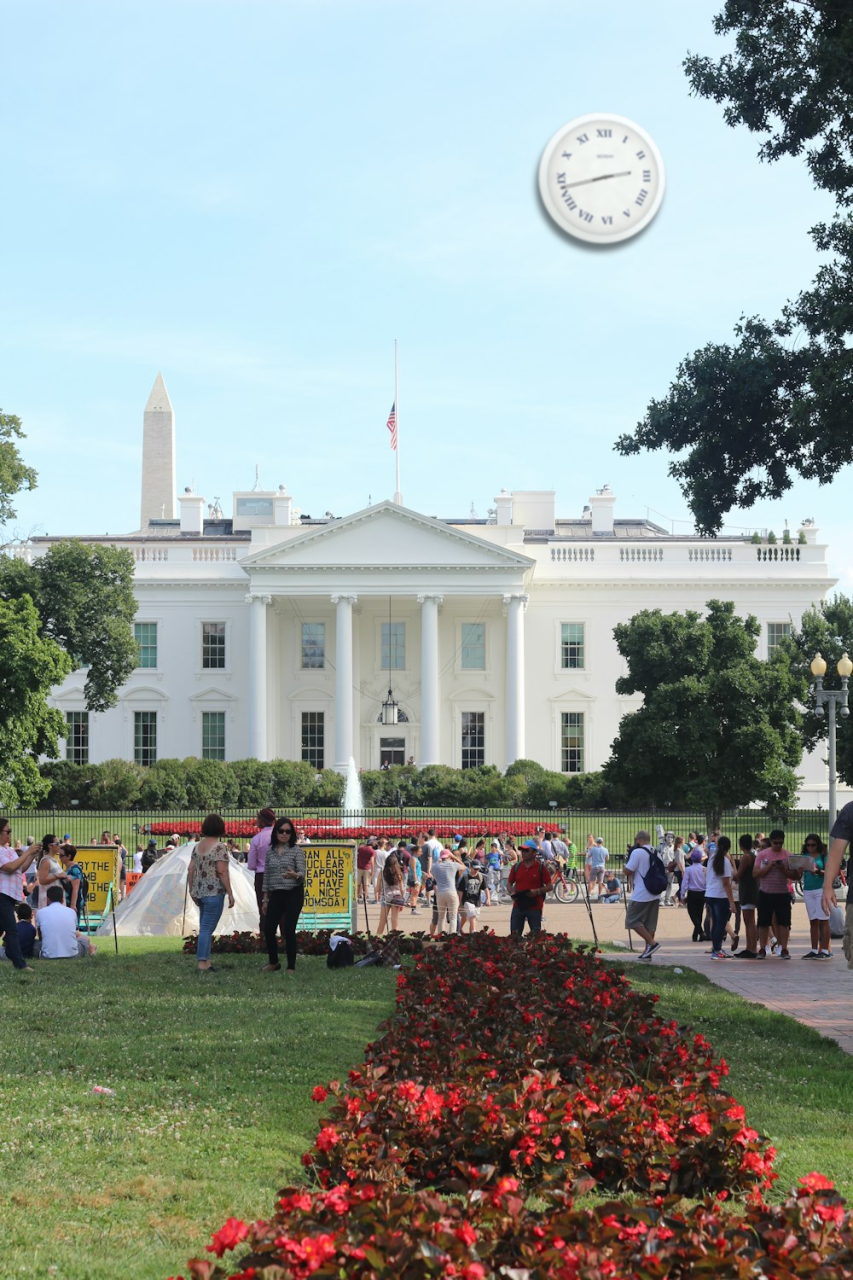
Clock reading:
{"hour": 2, "minute": 43}
